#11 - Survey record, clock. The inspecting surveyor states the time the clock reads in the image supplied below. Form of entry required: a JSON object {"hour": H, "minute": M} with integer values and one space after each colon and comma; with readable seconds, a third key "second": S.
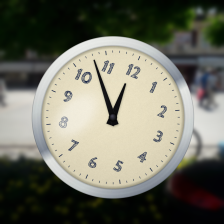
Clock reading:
{"hour": 11, "minute": 53}
